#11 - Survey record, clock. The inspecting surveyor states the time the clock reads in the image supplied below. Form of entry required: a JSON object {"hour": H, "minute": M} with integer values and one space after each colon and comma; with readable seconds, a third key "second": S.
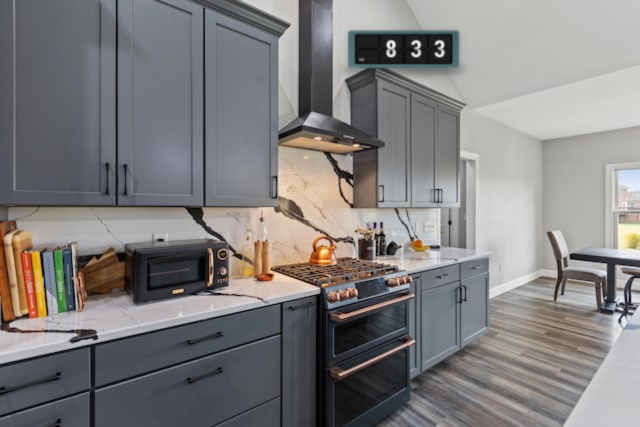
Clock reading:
{"hour": 8, "minute": 33}
